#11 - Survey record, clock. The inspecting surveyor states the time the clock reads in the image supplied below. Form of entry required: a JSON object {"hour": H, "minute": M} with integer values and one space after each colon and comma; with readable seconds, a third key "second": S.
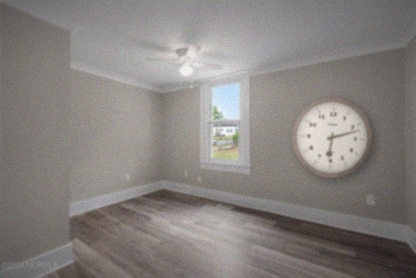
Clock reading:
{"hour": 6, "minute": 12}
